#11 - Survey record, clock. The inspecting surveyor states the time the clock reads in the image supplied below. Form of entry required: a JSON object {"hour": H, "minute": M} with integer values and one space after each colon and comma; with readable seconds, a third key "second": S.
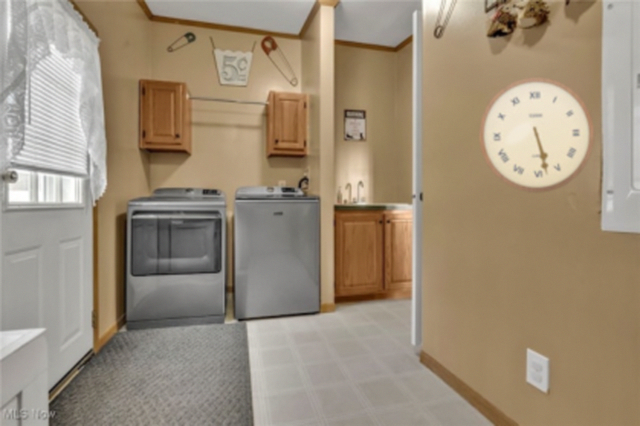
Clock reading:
{"hour": 5, "minute": 28}
